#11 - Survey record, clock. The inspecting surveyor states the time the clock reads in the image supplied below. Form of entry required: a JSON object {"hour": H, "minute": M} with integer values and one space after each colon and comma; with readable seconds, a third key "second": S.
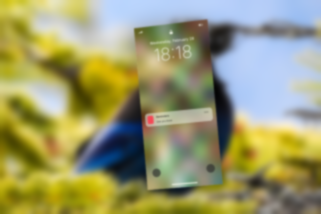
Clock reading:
{"hour": 18, "minute": 18}
